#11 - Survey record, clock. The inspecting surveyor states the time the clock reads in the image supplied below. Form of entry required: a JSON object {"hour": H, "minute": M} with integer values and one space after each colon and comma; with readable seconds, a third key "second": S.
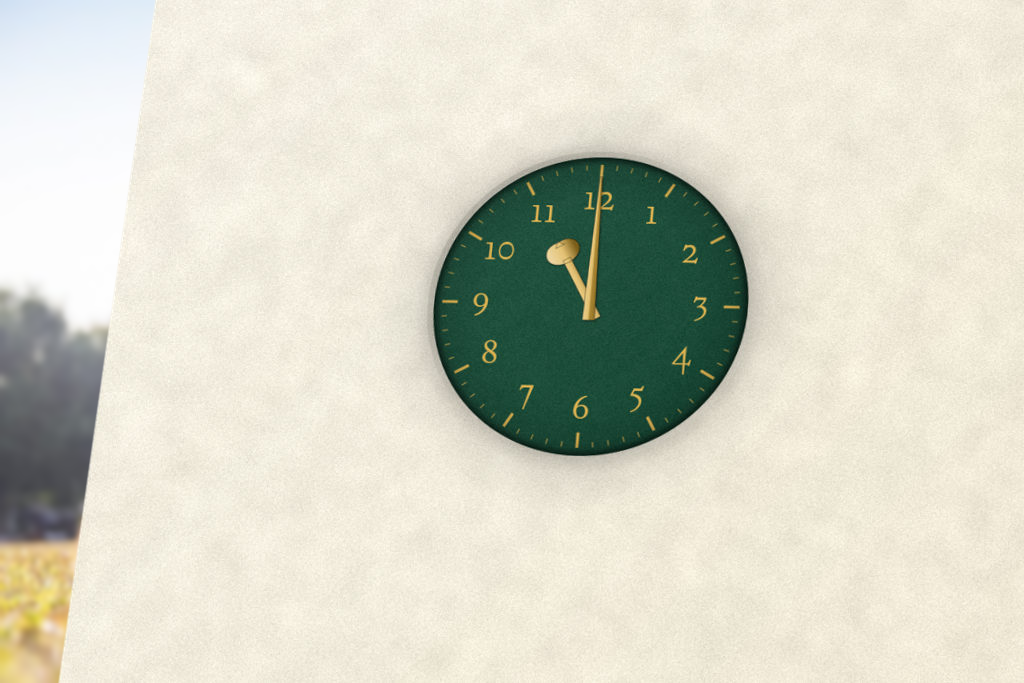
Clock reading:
{"hour": 11, "minute": 0}
